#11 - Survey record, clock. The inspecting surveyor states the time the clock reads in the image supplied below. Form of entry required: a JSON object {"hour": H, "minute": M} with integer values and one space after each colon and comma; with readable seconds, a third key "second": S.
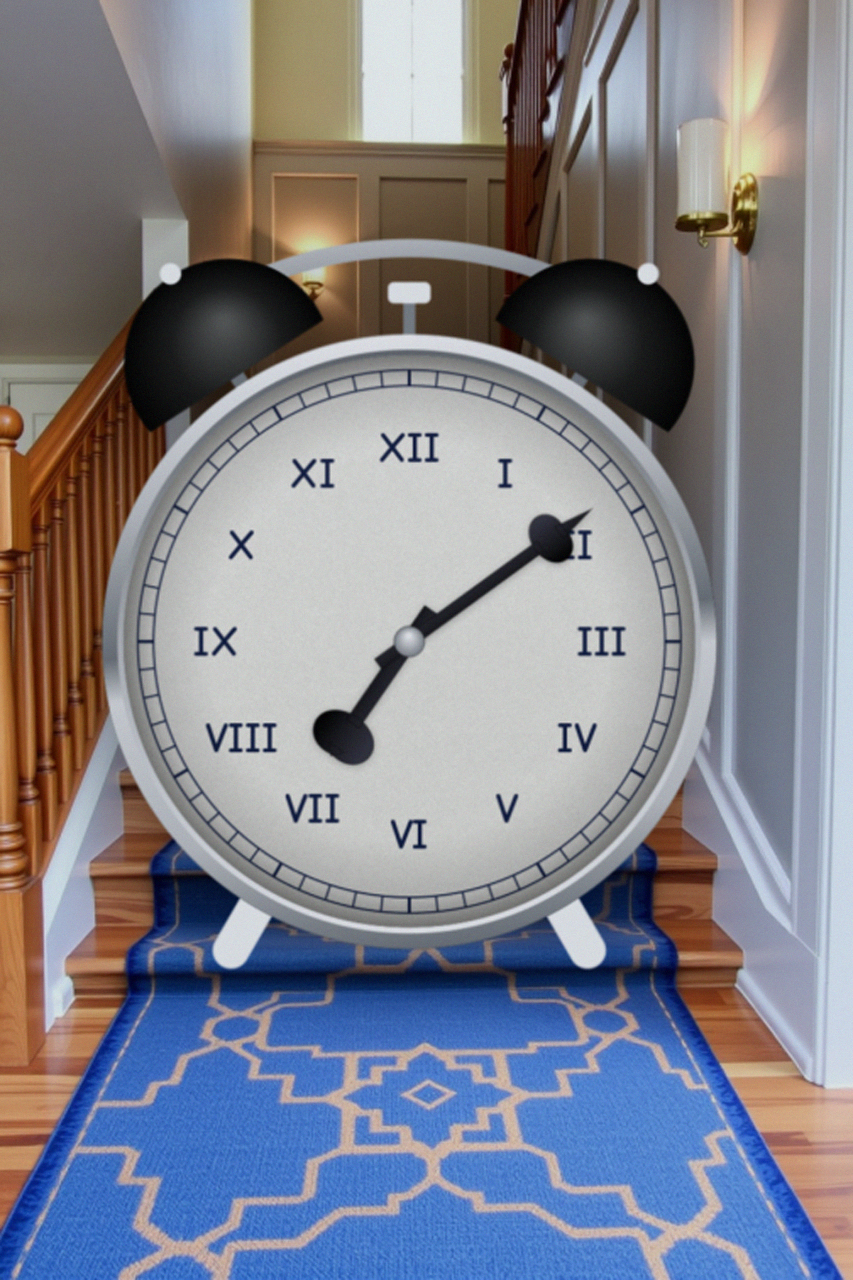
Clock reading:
{"hour": 7, "minute": 9}
